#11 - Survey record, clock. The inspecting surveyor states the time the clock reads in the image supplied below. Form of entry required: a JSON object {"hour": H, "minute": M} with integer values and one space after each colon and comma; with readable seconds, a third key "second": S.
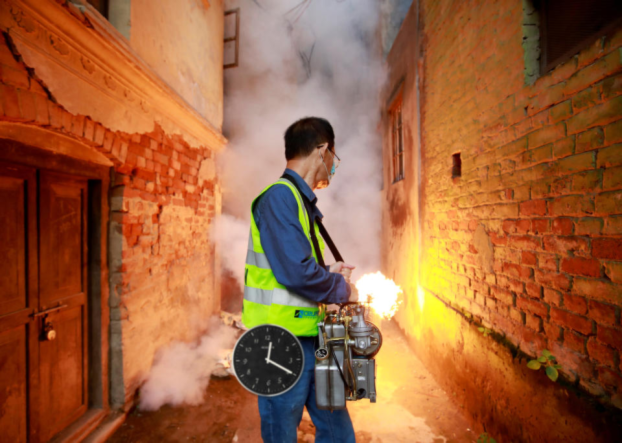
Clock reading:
{"hour": 12, "minute": 20}
